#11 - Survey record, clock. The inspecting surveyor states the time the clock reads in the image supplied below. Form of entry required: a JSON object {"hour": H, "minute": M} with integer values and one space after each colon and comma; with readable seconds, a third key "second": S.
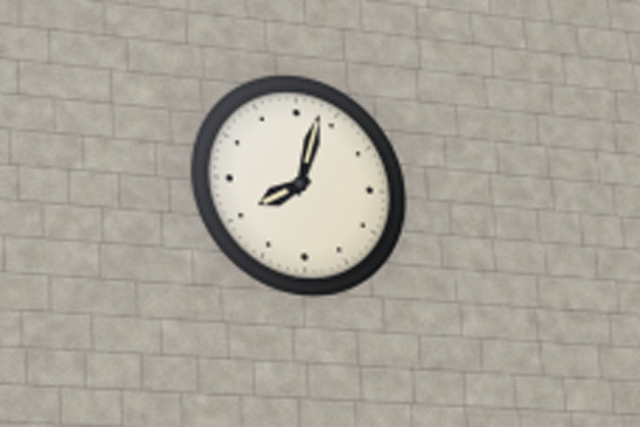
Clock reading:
{"hour": 8, "minute": 3}
